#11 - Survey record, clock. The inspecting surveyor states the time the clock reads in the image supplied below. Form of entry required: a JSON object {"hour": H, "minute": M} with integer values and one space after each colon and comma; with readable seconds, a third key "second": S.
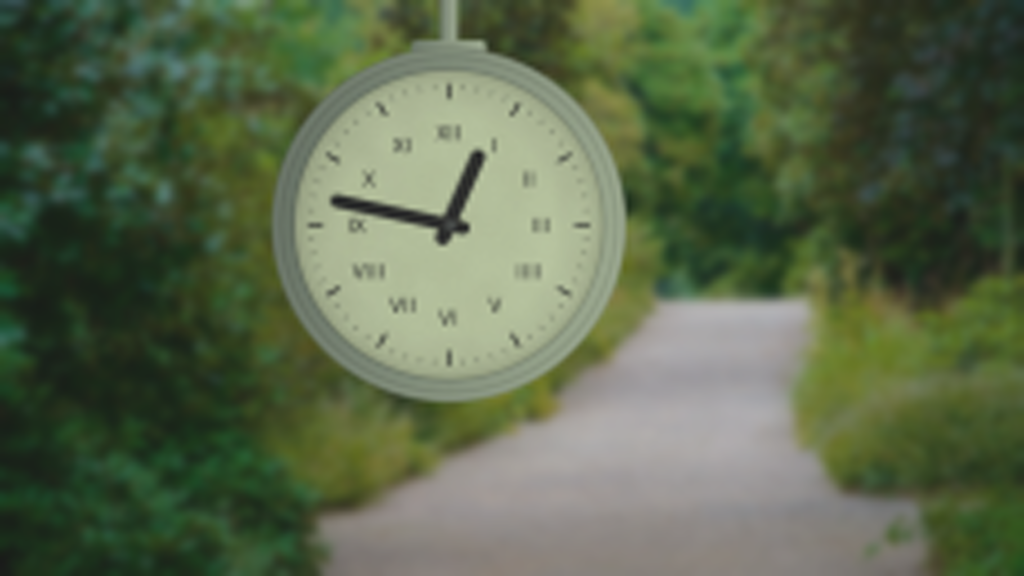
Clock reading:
{"hour": 12, "minute": 47}
